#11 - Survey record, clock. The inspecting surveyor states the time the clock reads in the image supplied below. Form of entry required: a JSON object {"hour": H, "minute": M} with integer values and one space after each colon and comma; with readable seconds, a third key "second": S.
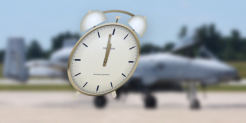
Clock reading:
{"hour": 11, "minute": 59}
